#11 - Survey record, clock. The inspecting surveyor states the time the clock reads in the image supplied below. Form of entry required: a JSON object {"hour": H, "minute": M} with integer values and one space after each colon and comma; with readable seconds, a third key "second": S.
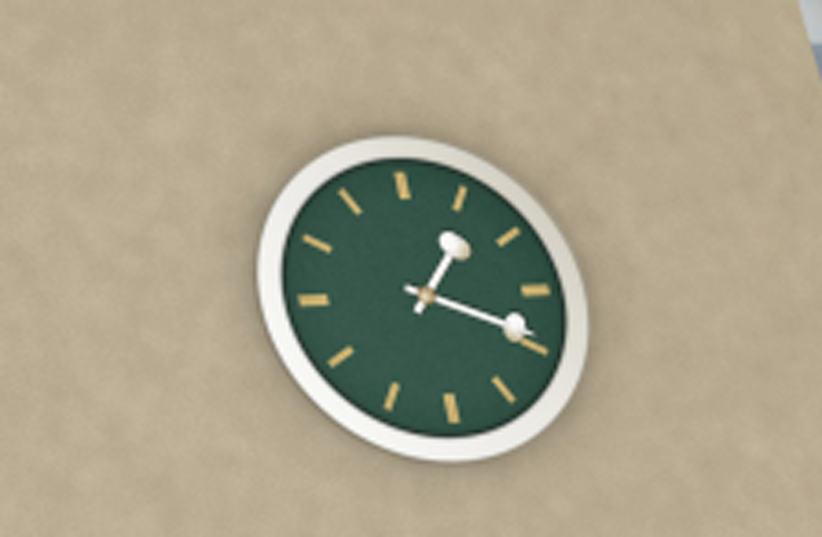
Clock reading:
{"hour": 1, "minute": 19}
